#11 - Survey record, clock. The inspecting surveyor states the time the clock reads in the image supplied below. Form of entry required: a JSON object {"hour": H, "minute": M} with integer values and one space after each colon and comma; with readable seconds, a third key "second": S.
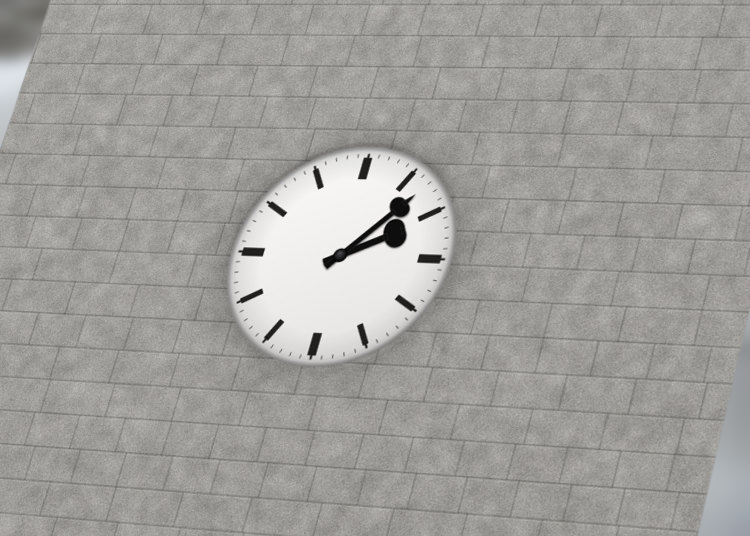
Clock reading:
{"hour": 2, "minute": 7}
